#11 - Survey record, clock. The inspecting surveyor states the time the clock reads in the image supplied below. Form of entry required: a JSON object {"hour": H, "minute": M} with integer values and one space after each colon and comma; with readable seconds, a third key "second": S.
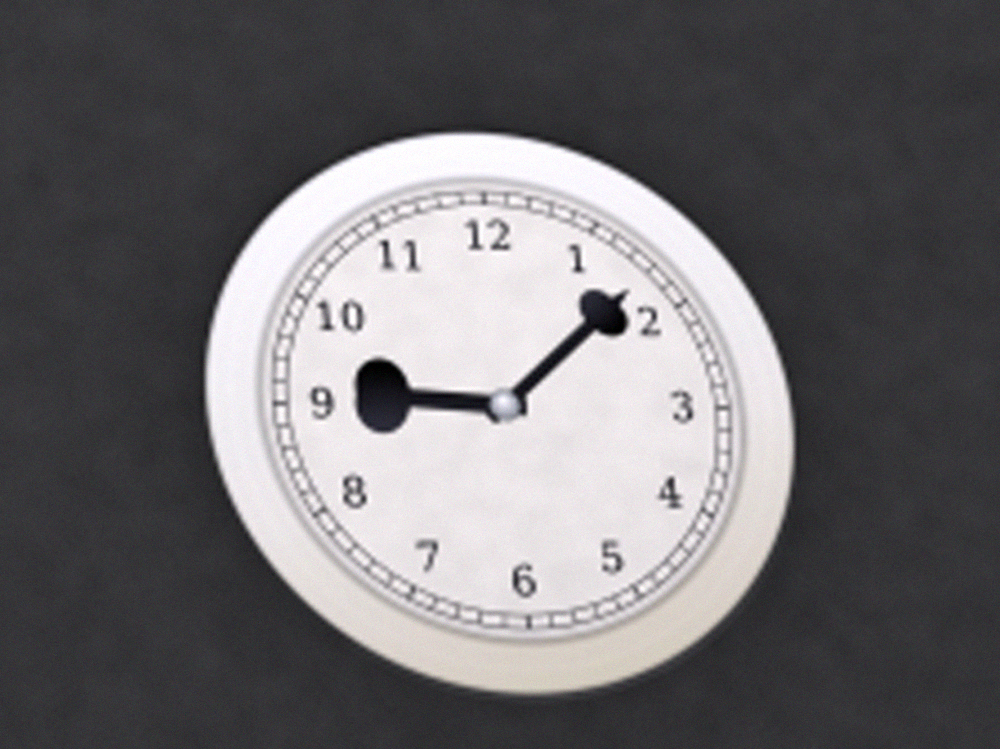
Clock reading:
{"hour": 9, "minute": 8}
